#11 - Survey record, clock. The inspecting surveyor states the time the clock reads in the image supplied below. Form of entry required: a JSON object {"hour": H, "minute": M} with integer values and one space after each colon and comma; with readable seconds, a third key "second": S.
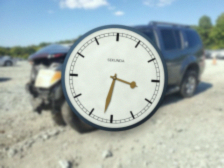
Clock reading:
{"hour": 3, "minute": 32}
